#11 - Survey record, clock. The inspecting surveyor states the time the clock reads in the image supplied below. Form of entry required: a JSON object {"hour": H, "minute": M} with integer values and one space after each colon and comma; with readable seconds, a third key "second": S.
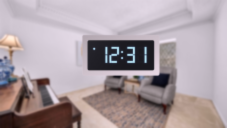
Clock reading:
{"hour": 12, "minute": 31}
